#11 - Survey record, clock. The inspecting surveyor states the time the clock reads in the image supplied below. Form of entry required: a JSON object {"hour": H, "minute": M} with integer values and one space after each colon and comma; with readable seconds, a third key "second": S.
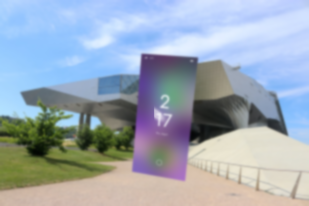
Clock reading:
{"hour": 2, "minute": 17}
